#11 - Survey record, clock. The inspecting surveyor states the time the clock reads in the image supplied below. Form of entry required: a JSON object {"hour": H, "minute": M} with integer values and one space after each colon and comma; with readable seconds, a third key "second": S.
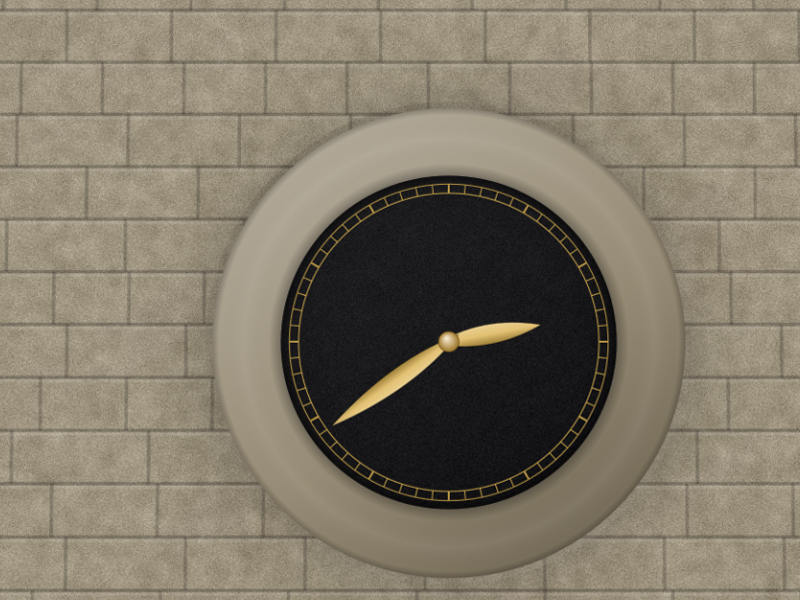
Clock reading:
{"hour": 2, "minute": 39}
